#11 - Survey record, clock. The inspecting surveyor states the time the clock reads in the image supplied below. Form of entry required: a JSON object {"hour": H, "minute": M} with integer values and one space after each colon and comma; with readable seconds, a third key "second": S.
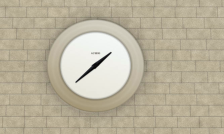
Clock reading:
{"hour": 1, "minute": 38}
